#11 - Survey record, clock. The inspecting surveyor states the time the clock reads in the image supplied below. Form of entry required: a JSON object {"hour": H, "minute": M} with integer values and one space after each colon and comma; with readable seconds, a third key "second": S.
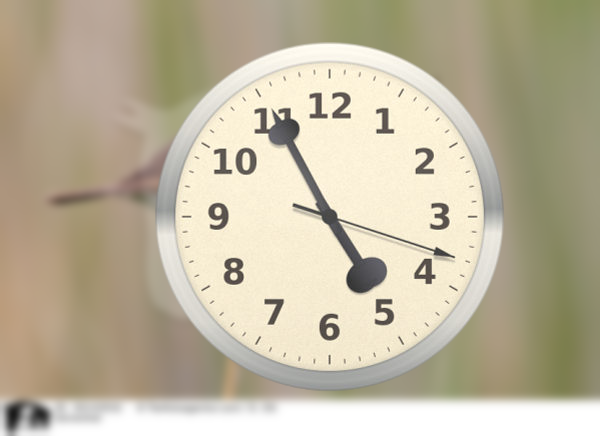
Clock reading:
{"hour": 4, "minute": 55, "second": 18}
